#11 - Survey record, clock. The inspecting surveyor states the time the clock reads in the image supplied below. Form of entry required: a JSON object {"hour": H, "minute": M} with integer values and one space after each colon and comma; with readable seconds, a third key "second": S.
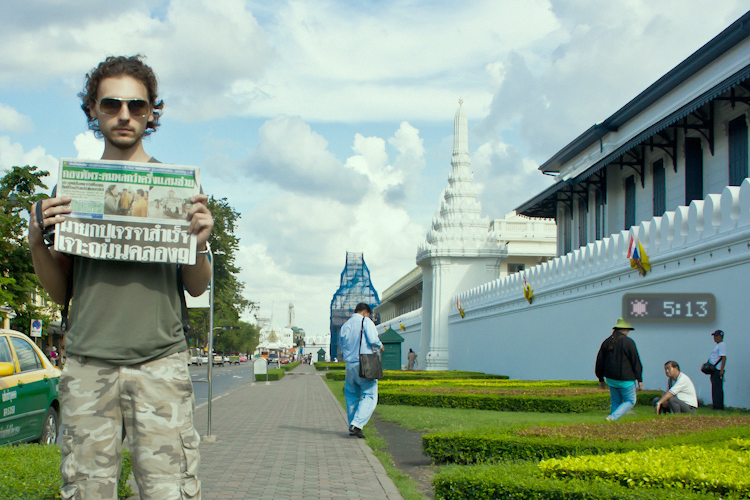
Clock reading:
{"hour": 5, "minute": 13}
